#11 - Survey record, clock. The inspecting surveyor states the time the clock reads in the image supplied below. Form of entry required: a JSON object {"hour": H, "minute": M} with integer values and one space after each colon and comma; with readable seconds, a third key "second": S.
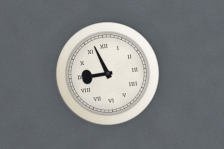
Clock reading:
{"hour": 8, "minute": 57}
